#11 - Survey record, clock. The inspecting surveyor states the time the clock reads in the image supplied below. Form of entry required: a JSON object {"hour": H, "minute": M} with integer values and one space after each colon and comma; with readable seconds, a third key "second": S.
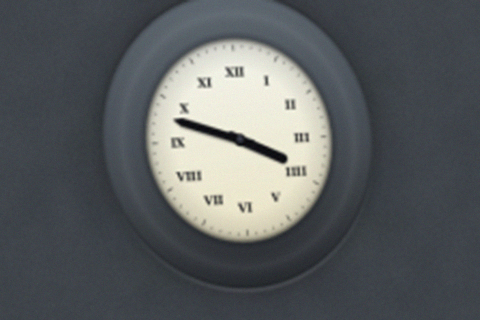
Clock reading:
{"hour": 3, "minute": 48}
